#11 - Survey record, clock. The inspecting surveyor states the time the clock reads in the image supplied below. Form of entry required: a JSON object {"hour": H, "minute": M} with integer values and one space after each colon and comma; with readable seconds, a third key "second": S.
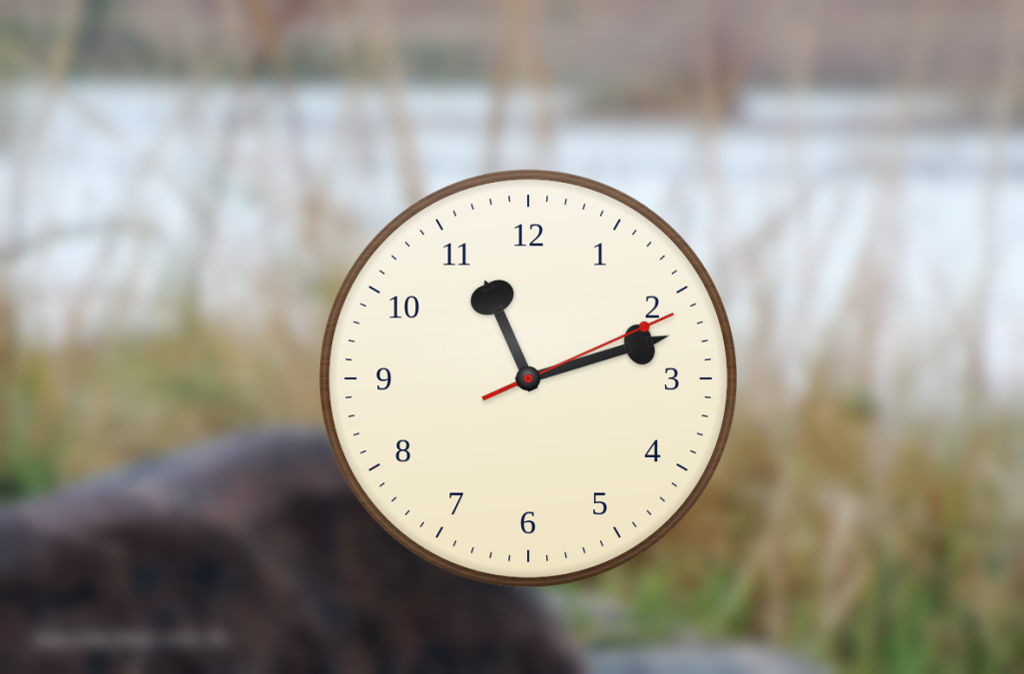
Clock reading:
{"hour": 11, "minute": 12, "second": 11}
